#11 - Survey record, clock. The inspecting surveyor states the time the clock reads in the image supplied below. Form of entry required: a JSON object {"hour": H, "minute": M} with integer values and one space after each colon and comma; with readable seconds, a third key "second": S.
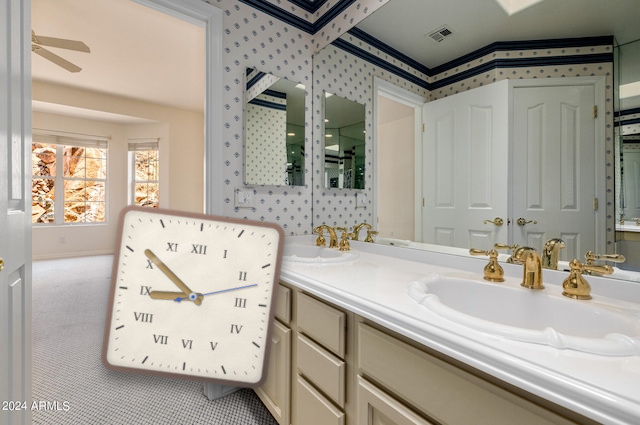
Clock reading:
{"hour": 8, "minute": 51, "second": 12}
